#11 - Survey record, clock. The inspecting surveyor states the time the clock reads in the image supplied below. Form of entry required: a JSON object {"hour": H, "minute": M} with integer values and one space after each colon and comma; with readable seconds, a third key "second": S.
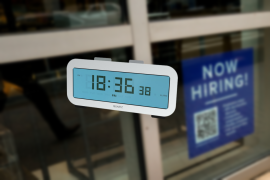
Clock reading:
{"hour": 18, "minute": 36, "second": 38}
